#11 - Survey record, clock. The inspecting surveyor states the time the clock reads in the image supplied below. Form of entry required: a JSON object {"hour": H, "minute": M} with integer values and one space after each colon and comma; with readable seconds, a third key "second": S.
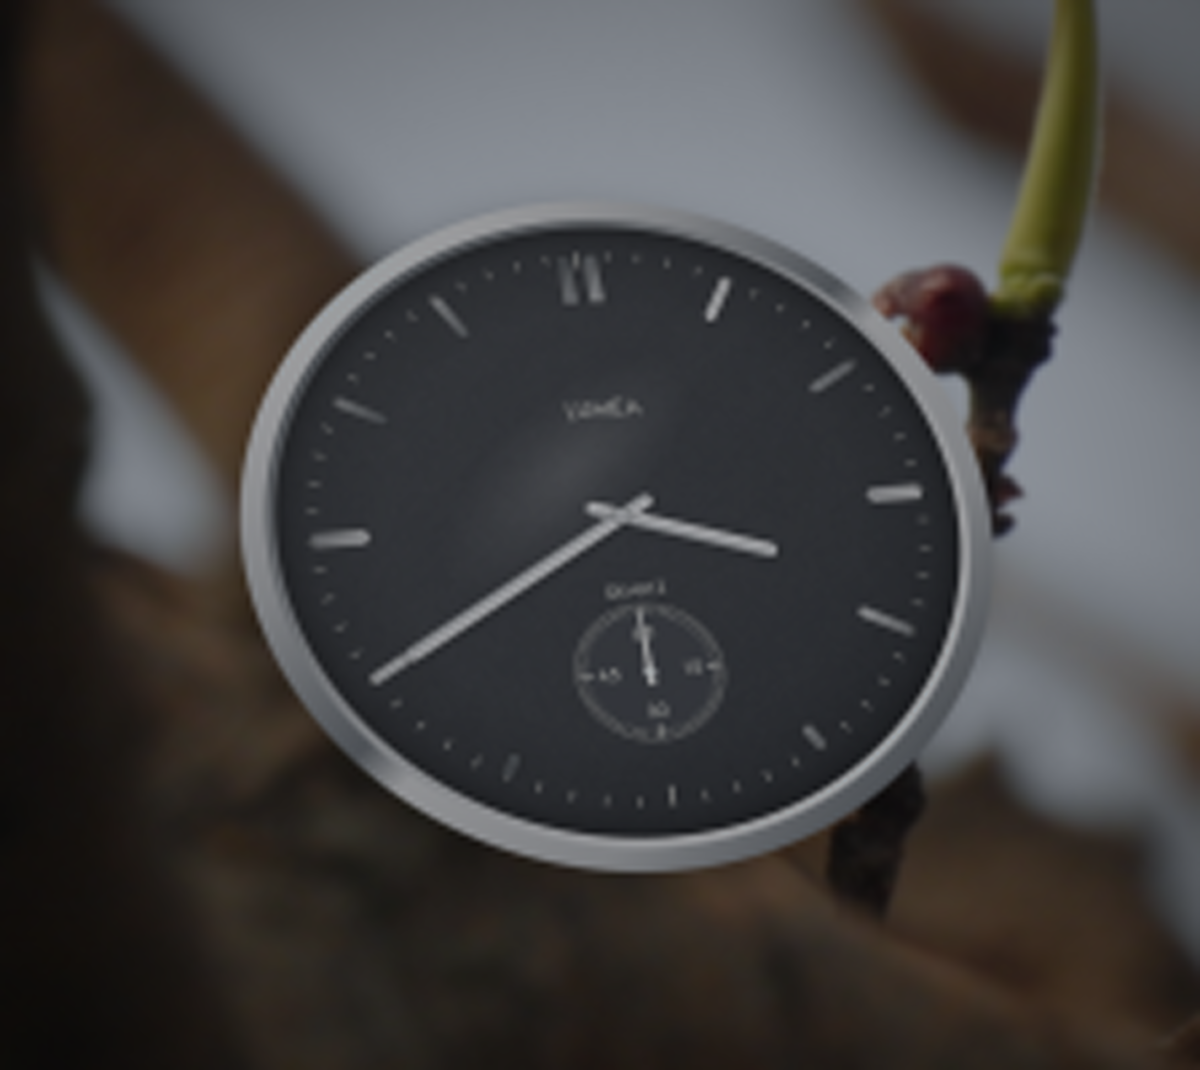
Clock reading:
{"hour": 3, "minute": 40}
